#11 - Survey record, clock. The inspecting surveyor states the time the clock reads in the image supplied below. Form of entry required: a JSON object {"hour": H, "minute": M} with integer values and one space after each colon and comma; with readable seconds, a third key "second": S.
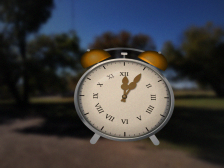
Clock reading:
{"hour": 12, "minute": 5}
